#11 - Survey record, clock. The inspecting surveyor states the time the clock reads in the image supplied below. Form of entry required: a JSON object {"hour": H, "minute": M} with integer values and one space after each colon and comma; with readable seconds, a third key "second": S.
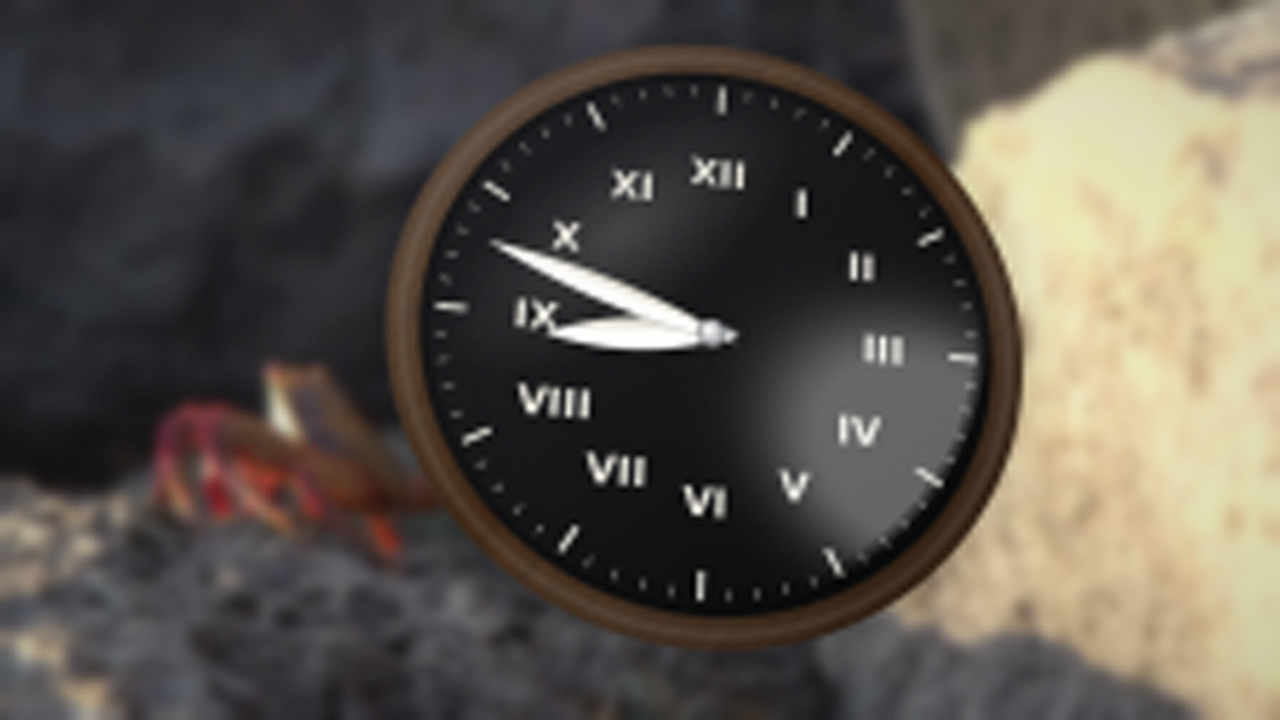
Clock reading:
{"hour": 8, "minute": 48}
